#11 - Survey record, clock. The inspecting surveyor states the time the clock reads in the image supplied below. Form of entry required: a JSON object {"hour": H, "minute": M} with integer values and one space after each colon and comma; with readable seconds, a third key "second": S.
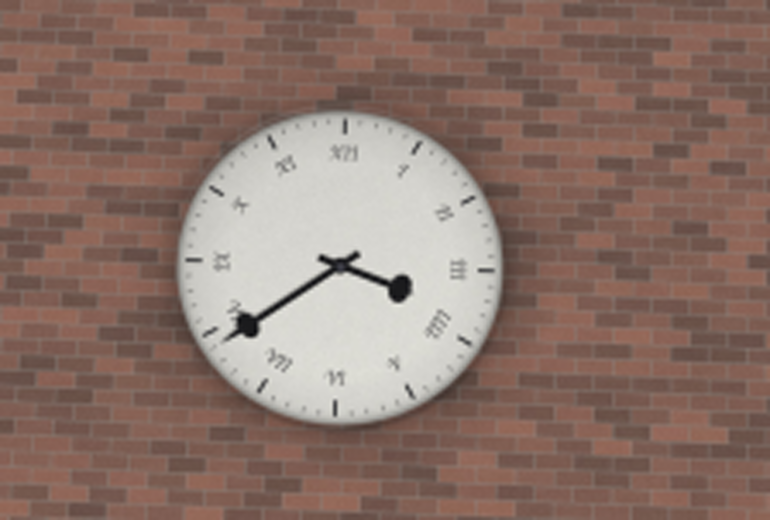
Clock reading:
{"hour": 3, "minute": 39}
